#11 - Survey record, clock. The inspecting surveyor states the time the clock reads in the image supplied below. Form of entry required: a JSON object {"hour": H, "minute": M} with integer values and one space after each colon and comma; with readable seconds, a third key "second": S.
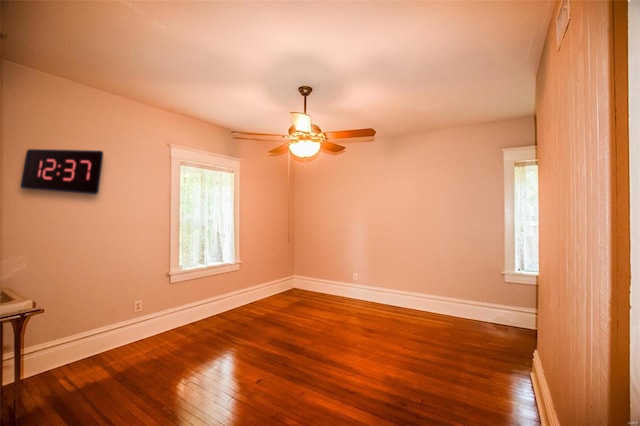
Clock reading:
{"hour": 12, "minute": 37}
